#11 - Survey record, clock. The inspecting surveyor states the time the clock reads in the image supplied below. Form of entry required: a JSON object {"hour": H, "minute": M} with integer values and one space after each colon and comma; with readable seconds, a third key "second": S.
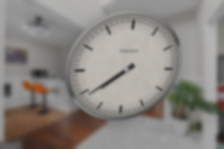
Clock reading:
{"hour": 7, "minute": 39}
